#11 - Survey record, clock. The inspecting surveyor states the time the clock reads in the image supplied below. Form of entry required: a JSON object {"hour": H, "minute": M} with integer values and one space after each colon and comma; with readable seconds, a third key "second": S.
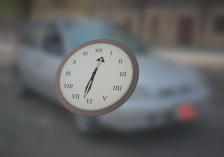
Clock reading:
{"hour": 12, "minute": 32}
